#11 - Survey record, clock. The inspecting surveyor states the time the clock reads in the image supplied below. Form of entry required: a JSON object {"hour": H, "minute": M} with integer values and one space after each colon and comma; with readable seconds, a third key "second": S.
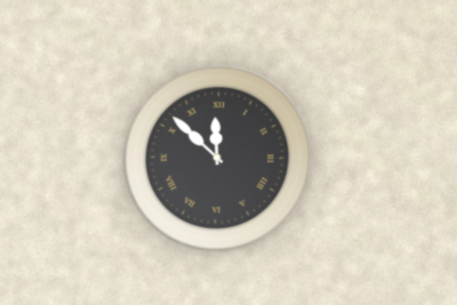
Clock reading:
{"hour": 11, "minute": 52}
